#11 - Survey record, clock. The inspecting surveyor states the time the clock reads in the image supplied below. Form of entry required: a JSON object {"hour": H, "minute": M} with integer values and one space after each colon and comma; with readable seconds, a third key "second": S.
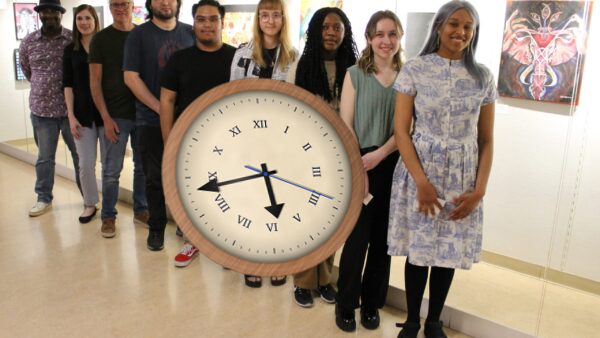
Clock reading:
{"hour": 5, "minute": 43, "second": 19}
